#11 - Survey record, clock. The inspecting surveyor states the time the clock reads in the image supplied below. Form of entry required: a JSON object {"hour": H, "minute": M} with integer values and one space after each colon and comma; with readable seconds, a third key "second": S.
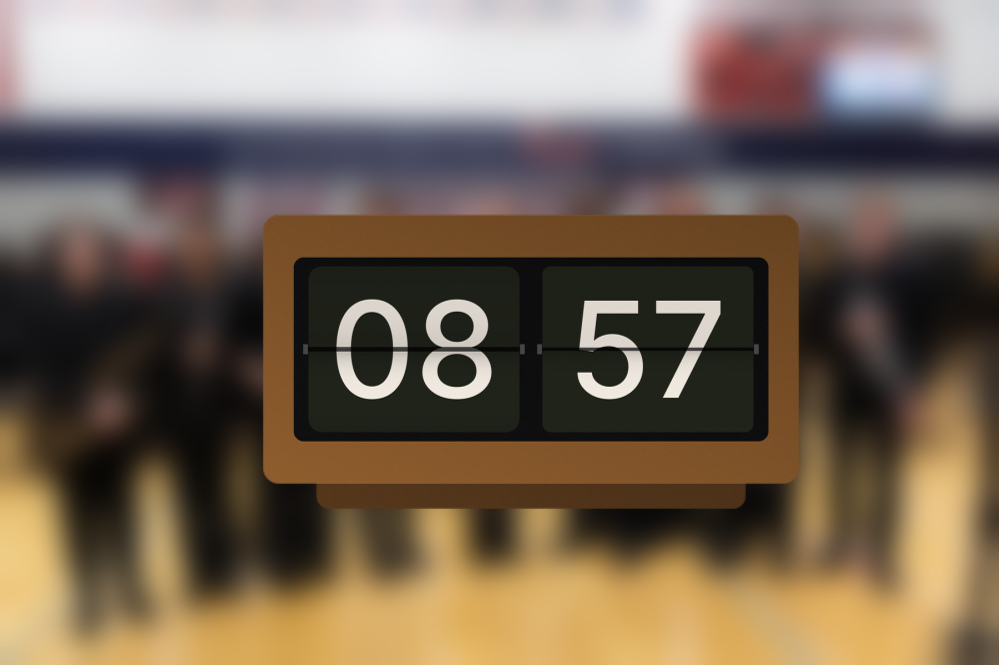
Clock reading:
{"hour": 8, "minute": 57}
